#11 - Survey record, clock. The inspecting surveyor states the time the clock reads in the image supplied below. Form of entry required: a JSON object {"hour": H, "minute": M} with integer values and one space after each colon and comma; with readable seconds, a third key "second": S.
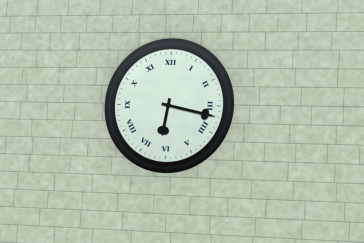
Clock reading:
{"hour": 6, "minute": 17}
